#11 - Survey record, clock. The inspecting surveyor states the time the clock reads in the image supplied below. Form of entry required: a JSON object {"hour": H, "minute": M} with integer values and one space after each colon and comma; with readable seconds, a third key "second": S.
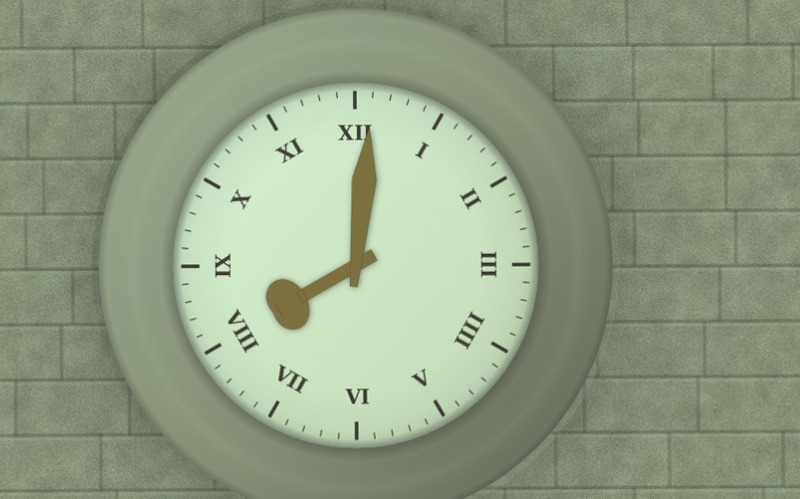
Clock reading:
{"hour": 8, "minute": 1}
